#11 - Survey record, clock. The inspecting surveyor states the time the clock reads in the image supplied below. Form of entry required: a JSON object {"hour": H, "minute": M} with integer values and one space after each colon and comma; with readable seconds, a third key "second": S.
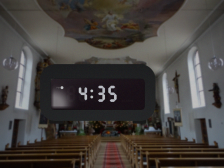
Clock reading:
{"hour": 4, "minute": 35}
